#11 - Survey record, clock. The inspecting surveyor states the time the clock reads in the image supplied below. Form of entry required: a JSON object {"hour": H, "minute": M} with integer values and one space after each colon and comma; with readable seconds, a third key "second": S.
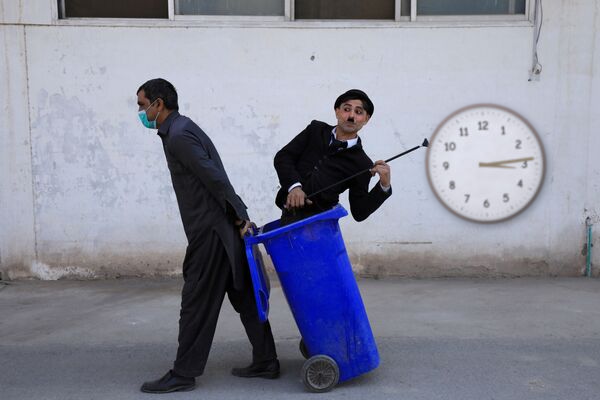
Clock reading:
{"hour": 3, "minute": 14}
